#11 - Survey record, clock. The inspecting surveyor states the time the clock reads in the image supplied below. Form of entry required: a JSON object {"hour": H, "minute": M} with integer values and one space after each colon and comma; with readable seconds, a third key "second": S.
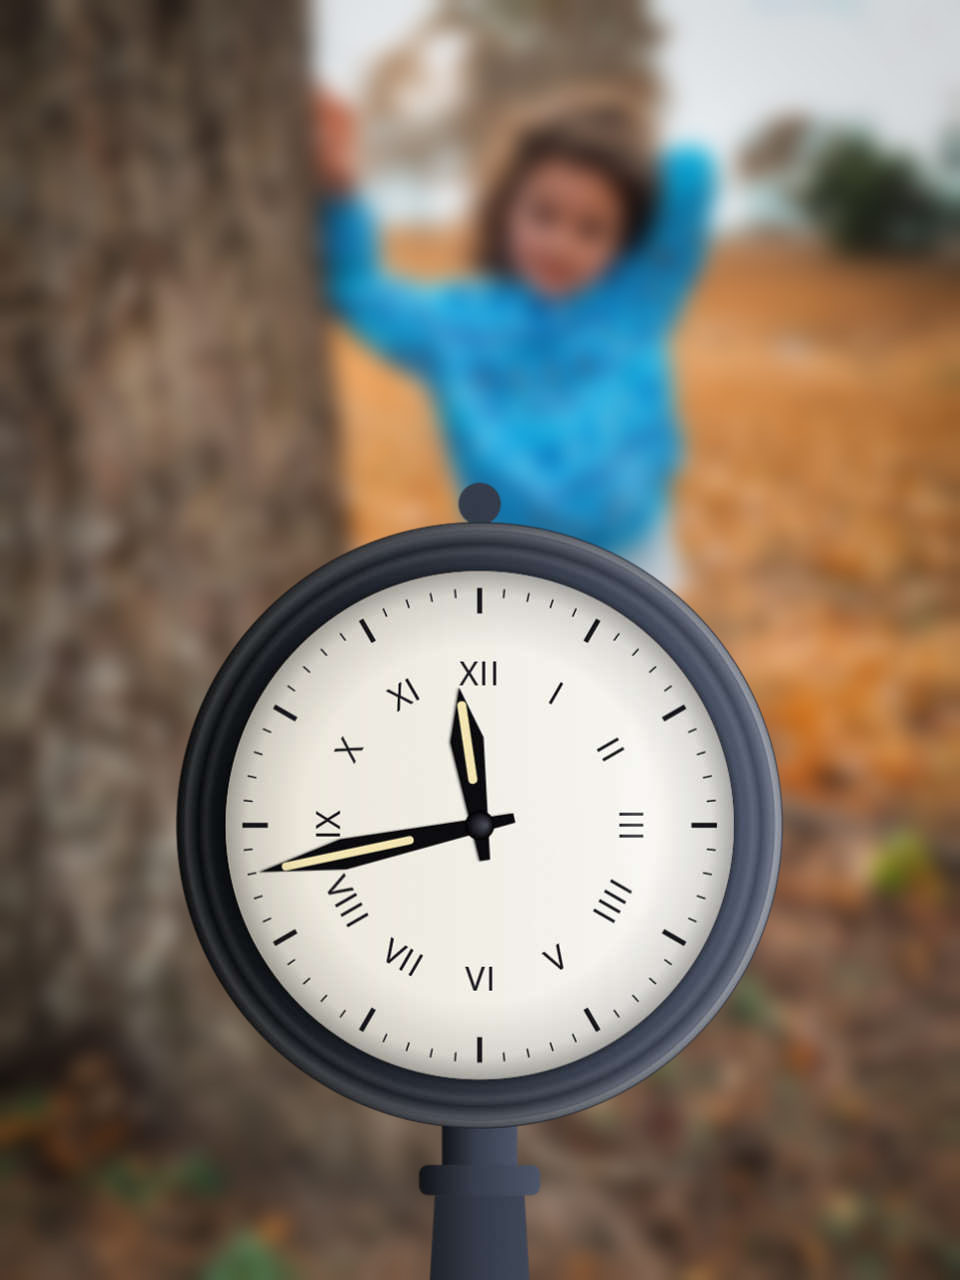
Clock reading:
{"hour": 11, "minute": 43}
